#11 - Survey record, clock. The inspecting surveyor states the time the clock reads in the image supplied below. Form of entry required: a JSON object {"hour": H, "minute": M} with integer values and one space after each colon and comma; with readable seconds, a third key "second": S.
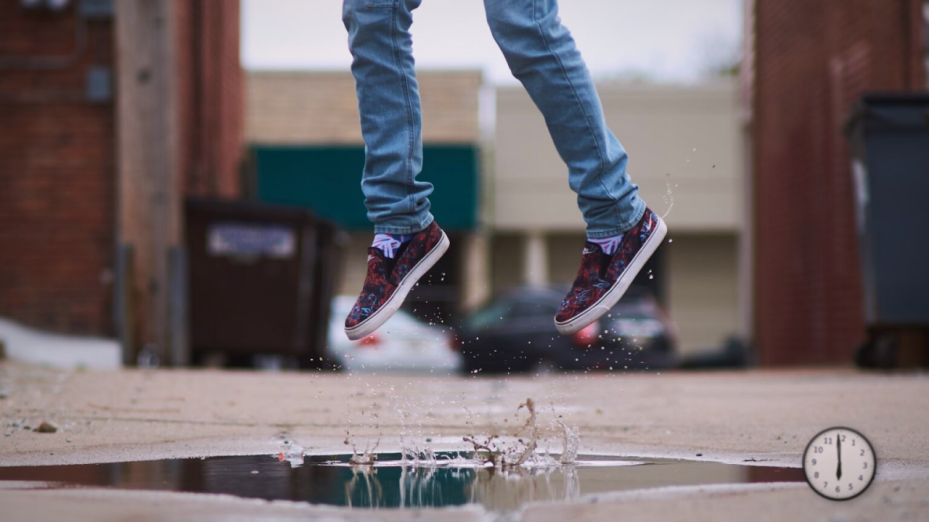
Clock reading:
{"hour": 5, "minute": 59}
